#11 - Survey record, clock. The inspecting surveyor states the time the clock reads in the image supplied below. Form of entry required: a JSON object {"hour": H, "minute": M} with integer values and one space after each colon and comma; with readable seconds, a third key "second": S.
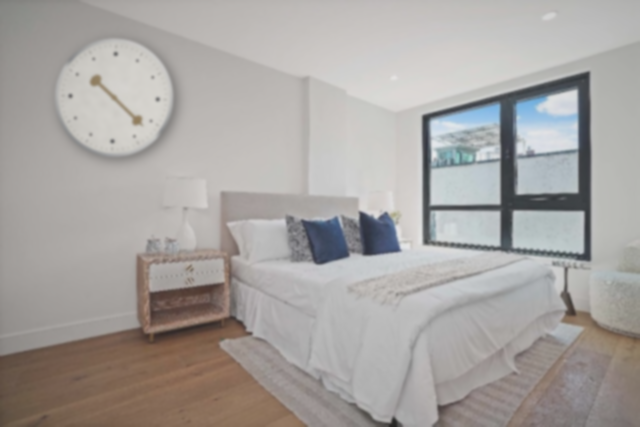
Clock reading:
{"hour": 10, "minute": 22}
